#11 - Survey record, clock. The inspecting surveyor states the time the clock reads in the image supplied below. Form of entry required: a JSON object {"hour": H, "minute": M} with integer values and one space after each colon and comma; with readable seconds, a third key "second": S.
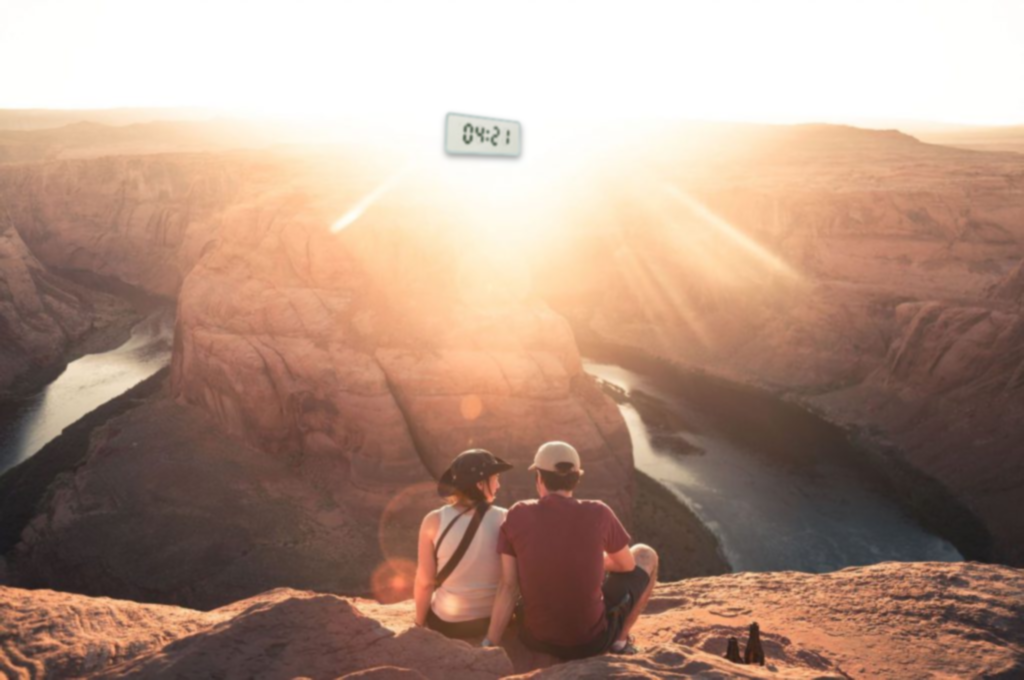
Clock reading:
{"hour": 4, "minute": 21}
